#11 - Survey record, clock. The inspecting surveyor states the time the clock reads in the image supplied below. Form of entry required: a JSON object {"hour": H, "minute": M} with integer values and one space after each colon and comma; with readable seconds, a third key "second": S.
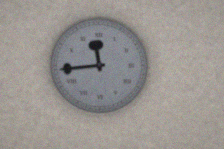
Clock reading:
{"hour": 11, "minute": 44}
